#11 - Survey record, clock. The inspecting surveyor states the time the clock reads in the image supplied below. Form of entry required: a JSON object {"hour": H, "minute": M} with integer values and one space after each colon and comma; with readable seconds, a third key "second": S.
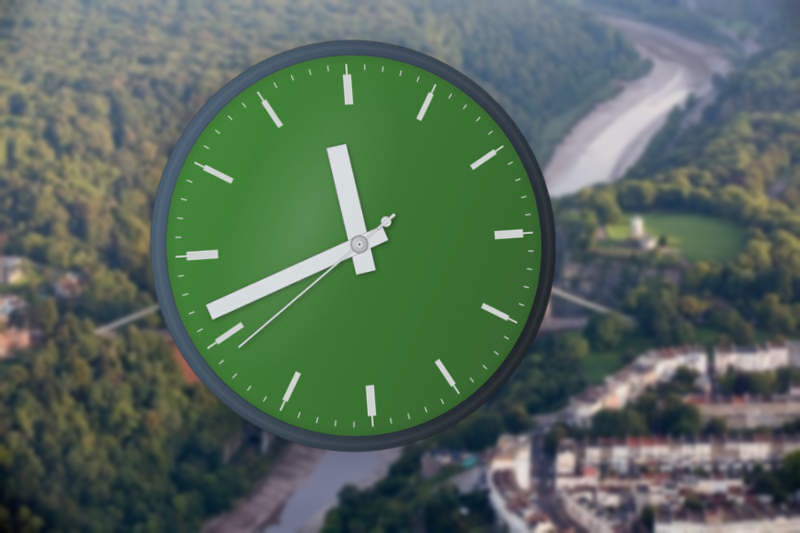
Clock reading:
{"hour": 11, "minute": 41, "second": 39}
